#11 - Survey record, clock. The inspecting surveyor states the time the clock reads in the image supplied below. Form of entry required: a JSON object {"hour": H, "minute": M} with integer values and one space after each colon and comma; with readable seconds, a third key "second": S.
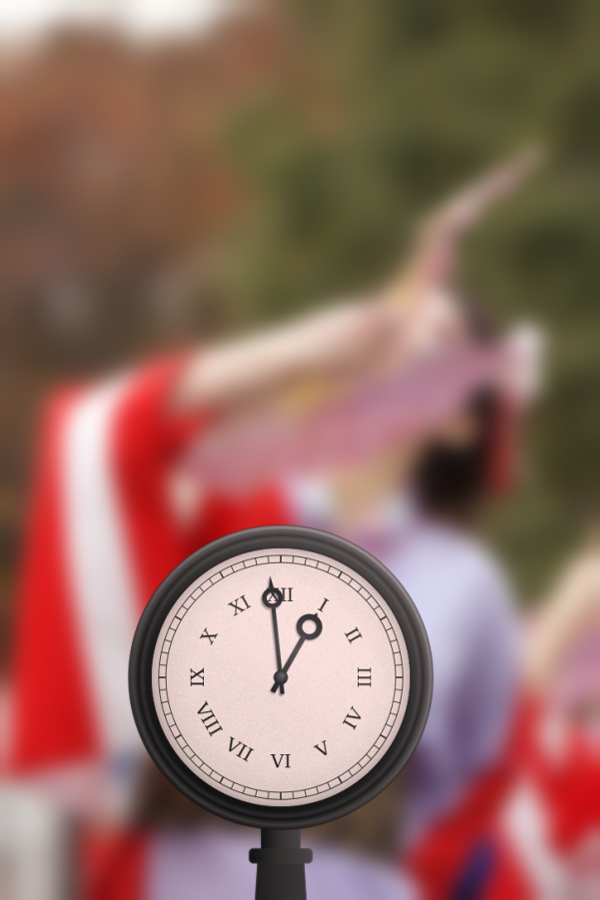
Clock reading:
{"hour": 12, "minute": 59}
